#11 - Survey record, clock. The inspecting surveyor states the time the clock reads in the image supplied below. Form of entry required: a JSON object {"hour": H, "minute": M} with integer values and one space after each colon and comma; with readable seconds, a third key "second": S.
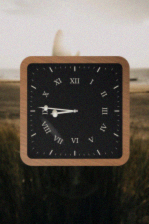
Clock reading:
{"hour": 8, "minute": 46}
